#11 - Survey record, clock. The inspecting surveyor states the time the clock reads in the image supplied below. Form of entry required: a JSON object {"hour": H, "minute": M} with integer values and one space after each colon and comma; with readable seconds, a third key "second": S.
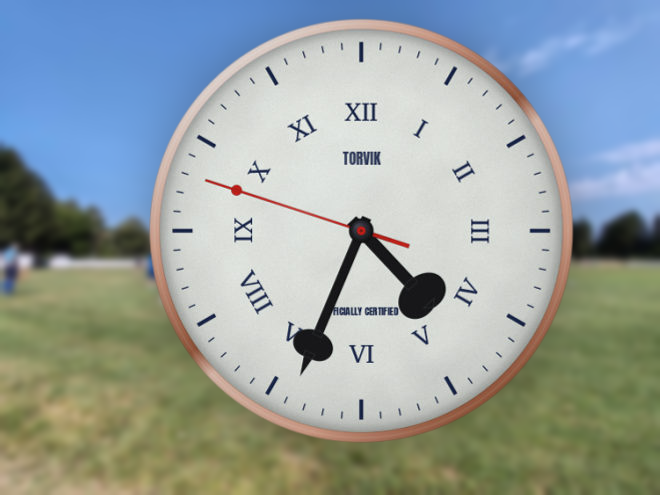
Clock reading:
{"hour": 4, "minute": 33, "second": 48}
